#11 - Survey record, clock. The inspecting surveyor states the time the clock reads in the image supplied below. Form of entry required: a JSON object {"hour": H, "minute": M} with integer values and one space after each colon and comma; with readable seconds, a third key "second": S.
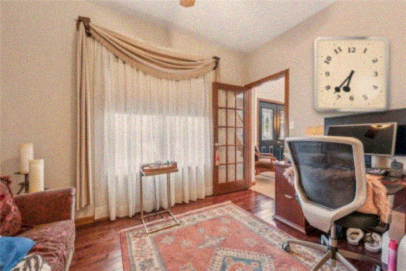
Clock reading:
{"hour": 6, "minute": 37}
